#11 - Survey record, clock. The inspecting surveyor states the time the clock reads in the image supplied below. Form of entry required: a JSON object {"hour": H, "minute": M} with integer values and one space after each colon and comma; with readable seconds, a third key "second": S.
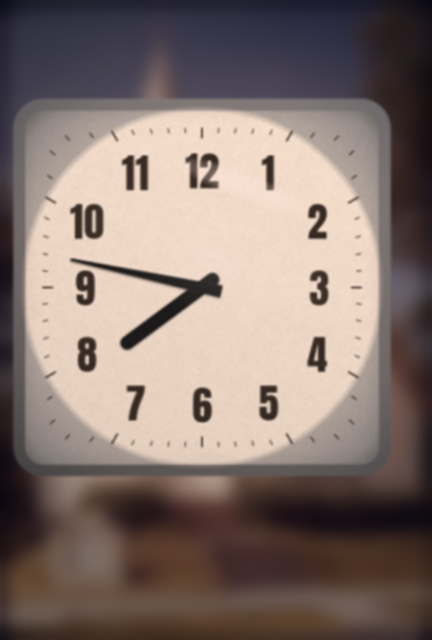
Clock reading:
{"hour": 7, "minute": 47}
